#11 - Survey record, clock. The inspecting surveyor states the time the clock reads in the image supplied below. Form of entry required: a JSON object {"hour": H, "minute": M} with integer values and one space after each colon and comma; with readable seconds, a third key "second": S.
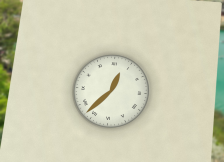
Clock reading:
{"hour": 12, "minute": 37}
